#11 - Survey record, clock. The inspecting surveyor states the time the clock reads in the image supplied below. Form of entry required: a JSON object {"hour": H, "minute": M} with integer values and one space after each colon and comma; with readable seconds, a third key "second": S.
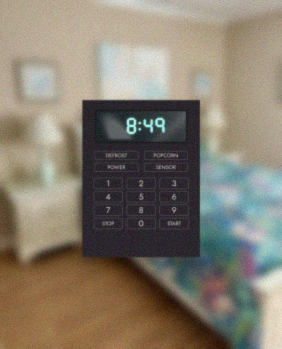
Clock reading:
{"hour": 8, "minute": 49}
